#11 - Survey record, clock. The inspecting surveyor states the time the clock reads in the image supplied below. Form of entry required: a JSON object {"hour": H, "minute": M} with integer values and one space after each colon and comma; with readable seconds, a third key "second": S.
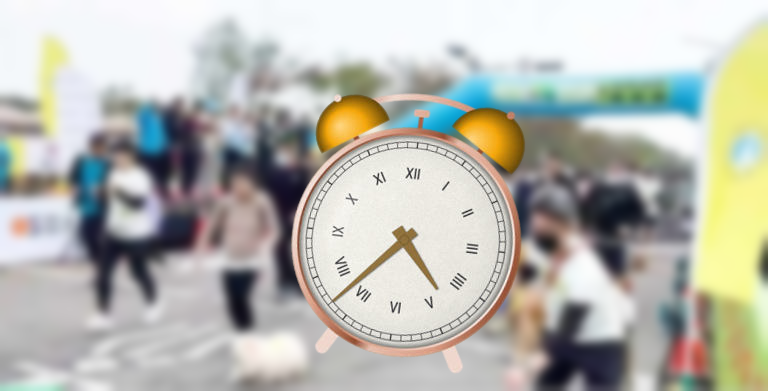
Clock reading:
{"hour": 4, "minute": 37}
